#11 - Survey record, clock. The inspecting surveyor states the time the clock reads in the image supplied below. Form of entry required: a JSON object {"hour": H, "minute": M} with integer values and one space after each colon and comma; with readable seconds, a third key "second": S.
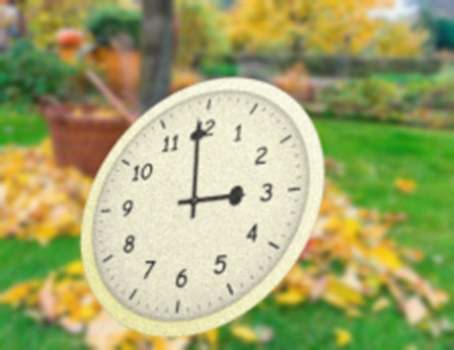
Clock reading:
{"hour": 2, "minute": 59}
